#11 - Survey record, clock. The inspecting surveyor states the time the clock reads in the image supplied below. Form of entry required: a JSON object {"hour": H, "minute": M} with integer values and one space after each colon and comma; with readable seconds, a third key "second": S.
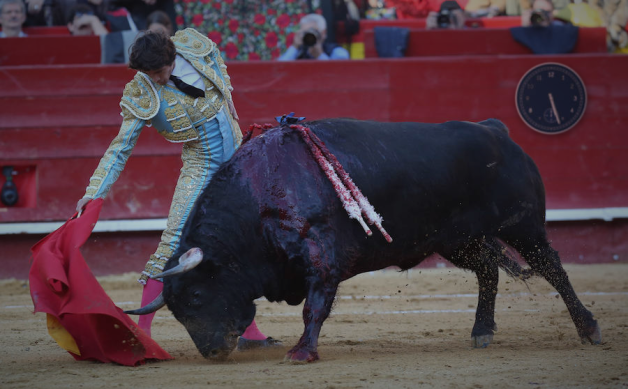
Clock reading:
{"hour": 5, "minute": 27}
